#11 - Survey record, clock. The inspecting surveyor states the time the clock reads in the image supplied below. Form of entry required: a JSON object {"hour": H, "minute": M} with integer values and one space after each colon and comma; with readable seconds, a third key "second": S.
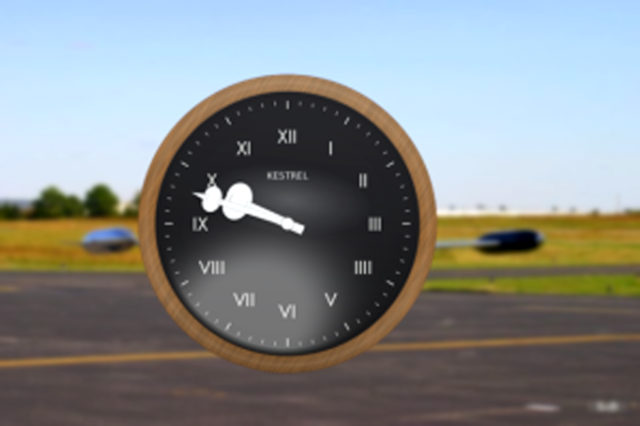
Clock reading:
{"hour": 9, "minute": 48}
